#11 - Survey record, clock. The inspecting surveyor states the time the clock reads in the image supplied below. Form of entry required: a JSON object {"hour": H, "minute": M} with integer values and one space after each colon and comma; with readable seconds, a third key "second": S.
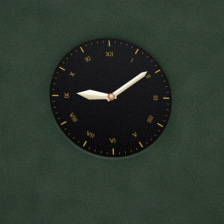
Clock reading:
{"hour": 9, "minute": 9}
